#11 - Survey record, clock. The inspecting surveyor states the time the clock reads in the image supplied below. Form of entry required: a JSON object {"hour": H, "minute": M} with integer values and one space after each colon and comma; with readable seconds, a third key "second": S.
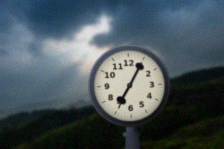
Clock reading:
{"hour": 7, "minute": 5}
